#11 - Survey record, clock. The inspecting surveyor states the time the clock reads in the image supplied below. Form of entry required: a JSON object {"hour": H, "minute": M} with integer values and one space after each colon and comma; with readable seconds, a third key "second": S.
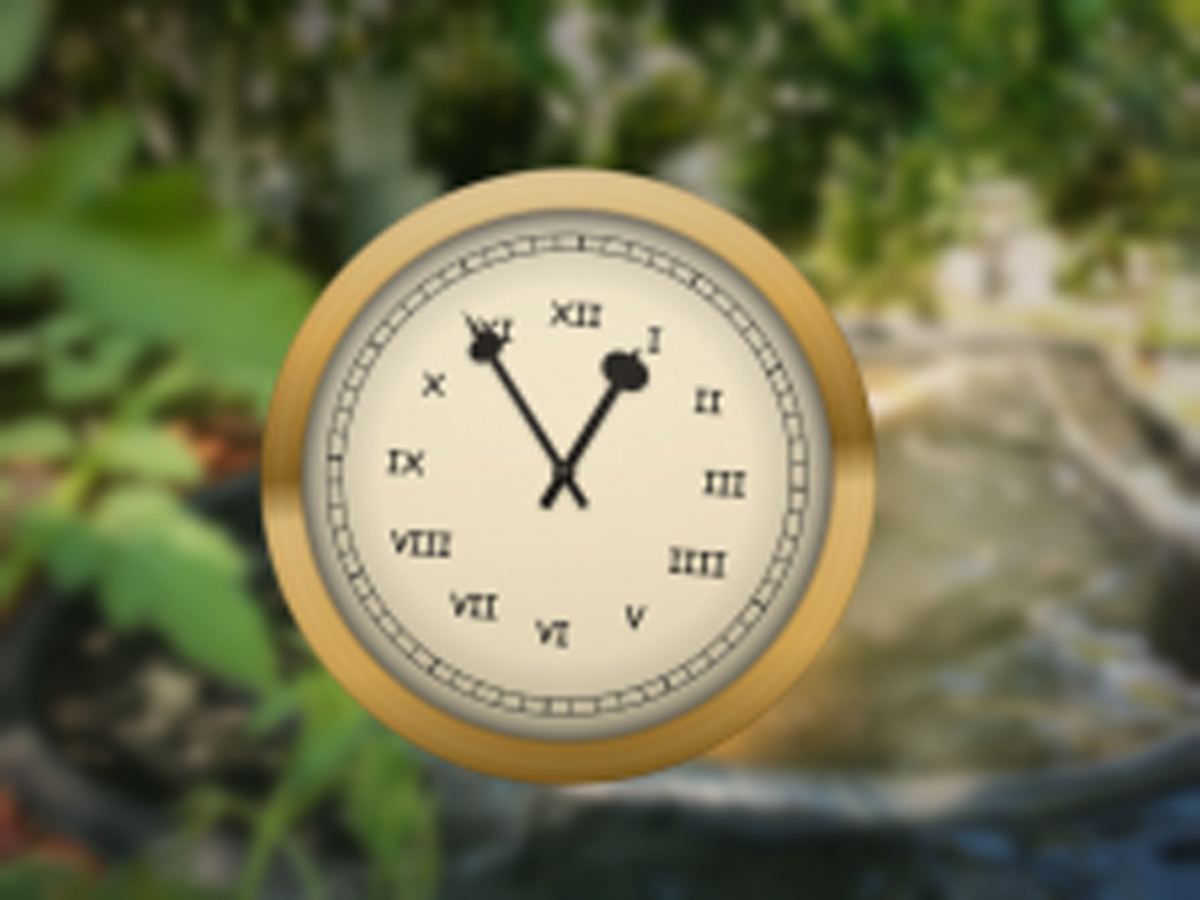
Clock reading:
{"hour": 12, "minute": 54}
